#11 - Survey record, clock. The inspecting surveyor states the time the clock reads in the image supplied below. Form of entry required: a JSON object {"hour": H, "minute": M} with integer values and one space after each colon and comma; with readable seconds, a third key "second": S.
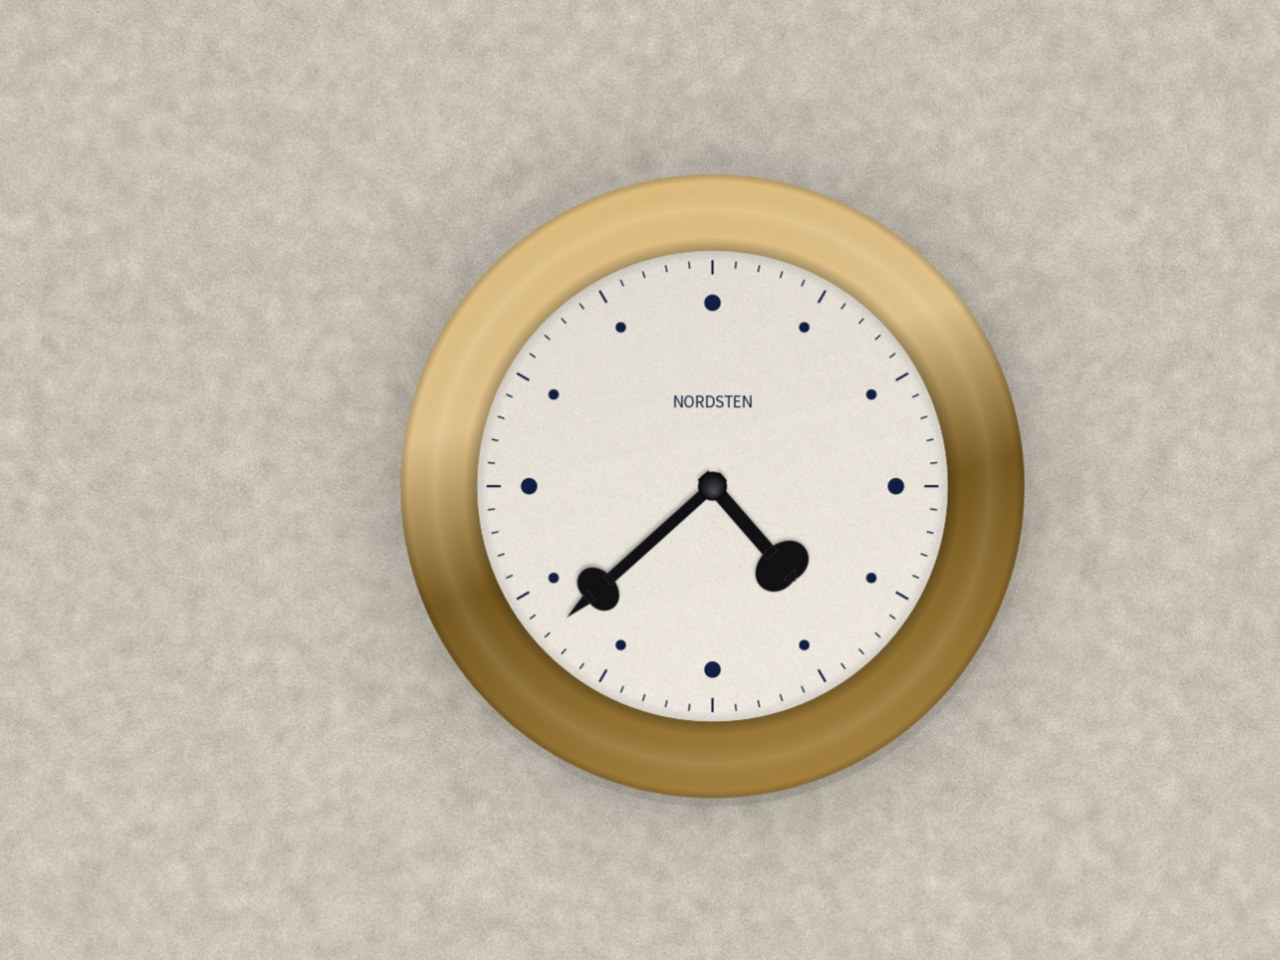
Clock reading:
{"hour": 4, "minute": 38}
